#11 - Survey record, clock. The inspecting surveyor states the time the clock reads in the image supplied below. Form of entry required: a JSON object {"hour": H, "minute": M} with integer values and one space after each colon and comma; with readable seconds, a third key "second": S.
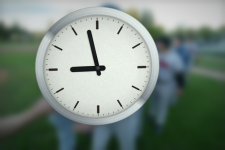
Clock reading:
{"hour": 8, "minute": 58}
